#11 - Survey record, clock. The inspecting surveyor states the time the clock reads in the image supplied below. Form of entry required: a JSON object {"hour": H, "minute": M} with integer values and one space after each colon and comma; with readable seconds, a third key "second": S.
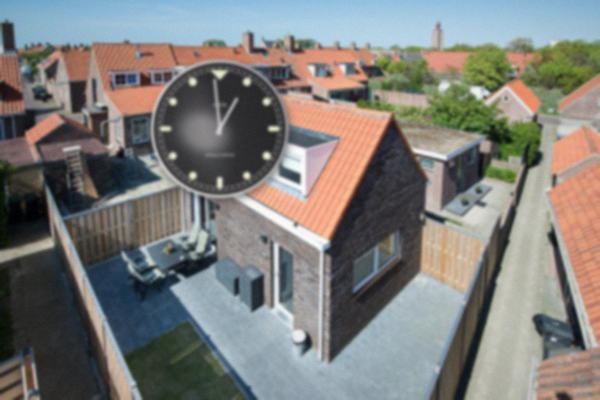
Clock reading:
{"hour": 12, "minute": 59}
